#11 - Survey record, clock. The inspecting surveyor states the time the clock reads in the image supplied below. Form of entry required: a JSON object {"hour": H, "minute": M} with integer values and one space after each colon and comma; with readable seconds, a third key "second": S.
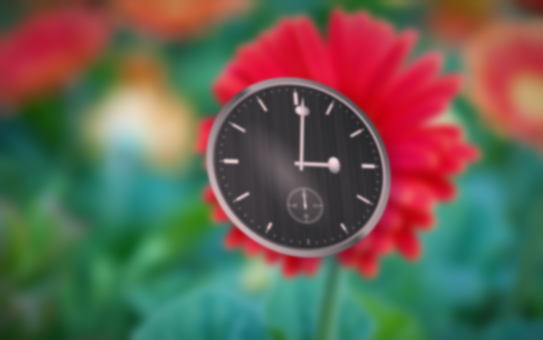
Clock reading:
{"hour": 3, "minute": 1}
